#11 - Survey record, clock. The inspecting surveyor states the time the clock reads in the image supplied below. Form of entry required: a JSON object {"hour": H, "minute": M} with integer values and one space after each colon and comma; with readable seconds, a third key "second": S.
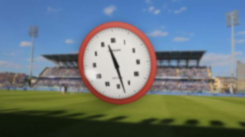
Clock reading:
{"hour": 11, "minute": 28}
